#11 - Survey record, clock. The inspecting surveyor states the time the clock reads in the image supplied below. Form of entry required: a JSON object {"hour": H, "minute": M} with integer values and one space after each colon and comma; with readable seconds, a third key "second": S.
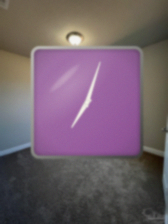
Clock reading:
{"hour": 7, "minute": 3}
